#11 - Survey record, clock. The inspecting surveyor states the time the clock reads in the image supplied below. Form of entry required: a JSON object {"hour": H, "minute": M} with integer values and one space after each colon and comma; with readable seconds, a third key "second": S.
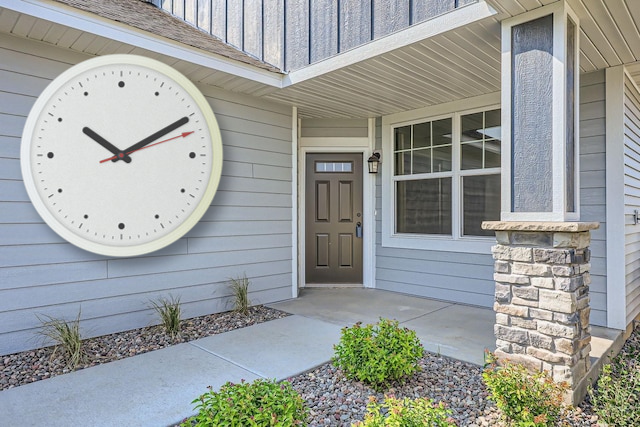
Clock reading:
{"hour": 10, "minute": 10, "second": 12}
